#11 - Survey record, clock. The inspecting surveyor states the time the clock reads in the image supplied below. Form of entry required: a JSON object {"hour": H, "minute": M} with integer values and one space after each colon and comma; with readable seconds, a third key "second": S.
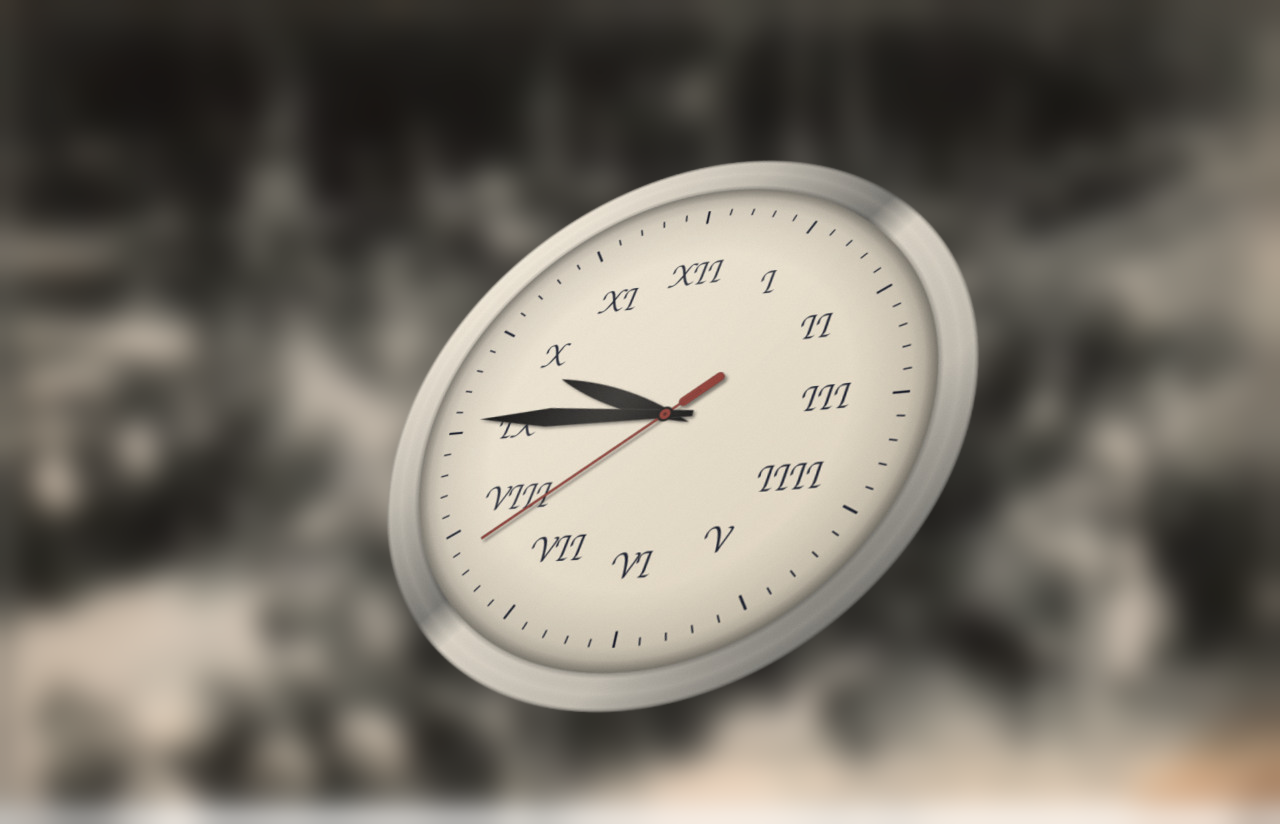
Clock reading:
{"hour": 9, "minute": 45, "second": 39}
